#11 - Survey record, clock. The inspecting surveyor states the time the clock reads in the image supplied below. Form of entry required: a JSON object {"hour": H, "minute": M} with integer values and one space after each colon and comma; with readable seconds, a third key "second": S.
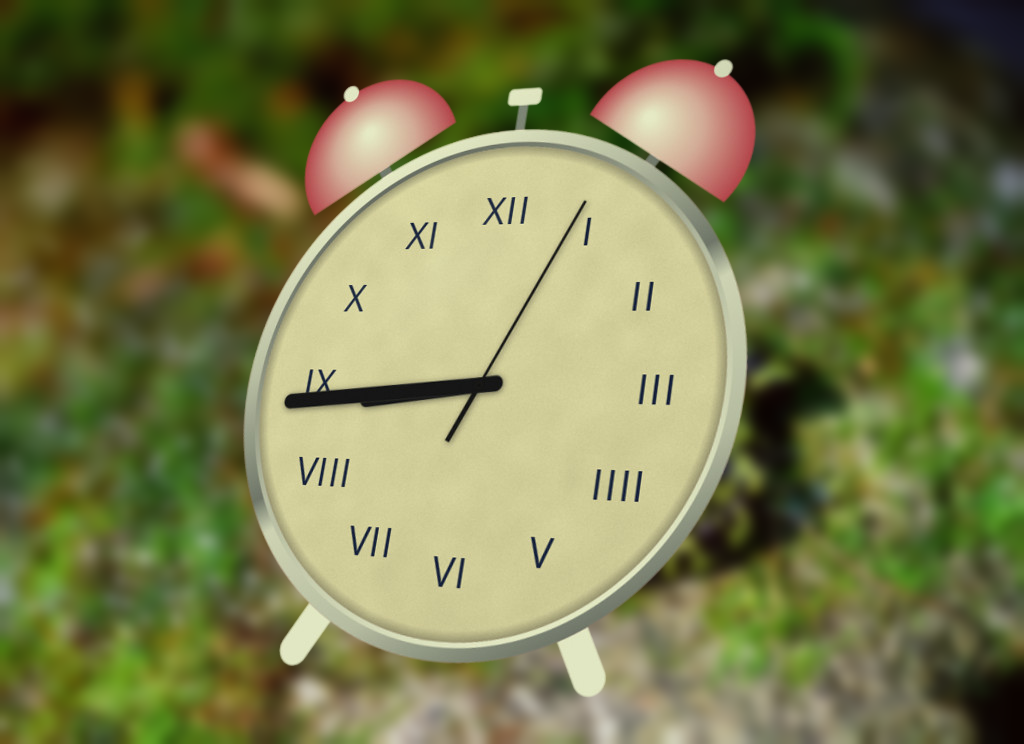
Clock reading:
{"hour": 8, "minute": 44, "second": 4}
